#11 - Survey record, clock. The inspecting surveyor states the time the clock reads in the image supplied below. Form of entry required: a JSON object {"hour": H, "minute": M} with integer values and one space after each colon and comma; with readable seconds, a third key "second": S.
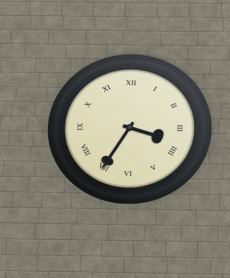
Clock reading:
{"hour": 3, "minute": 35}
